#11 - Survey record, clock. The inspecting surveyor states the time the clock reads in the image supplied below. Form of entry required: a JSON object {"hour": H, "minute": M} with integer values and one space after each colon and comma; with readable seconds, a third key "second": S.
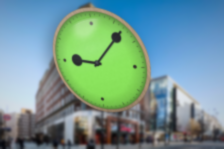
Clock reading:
{"hour": 9, "minute": 7}
